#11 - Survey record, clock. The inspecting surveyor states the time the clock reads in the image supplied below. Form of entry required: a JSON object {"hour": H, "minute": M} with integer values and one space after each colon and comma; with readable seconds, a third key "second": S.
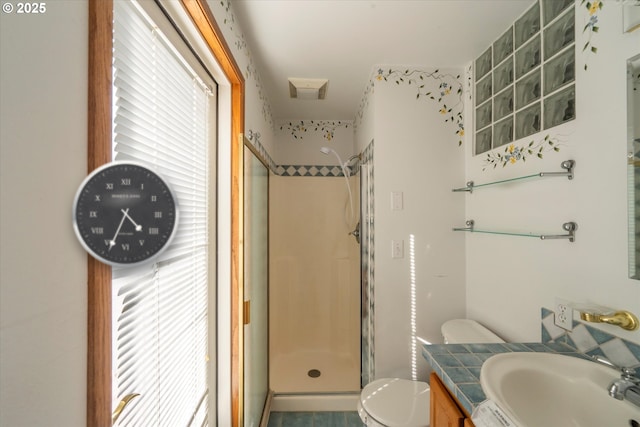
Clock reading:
{"hour": 4, "minute": 34}
